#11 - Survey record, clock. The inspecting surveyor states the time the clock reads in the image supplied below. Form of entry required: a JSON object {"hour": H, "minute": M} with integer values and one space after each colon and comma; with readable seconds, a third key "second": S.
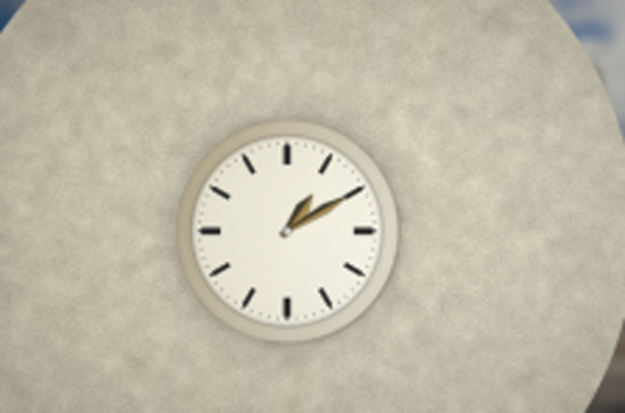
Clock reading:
{"hour": 1, "minute": 10}
